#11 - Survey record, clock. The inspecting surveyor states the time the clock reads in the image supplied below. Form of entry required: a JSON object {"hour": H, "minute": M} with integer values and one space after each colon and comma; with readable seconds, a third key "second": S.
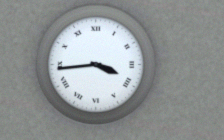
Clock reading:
{"hour": 3, "minute": 44}
